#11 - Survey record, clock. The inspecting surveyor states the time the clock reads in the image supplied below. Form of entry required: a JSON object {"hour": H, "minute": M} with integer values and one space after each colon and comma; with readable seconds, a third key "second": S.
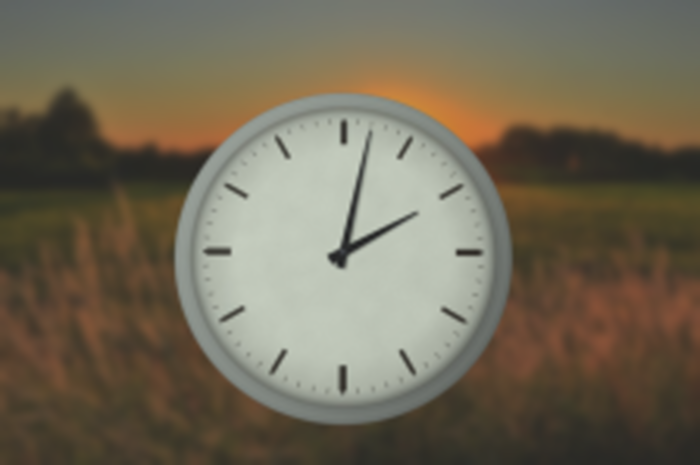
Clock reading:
{"hour": 2, "minute": 2}
